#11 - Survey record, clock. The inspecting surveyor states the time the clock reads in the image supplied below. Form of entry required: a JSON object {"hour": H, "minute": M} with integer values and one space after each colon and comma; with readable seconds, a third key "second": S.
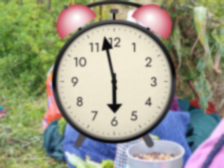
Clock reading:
{"hour": 5, "minute": 58}
